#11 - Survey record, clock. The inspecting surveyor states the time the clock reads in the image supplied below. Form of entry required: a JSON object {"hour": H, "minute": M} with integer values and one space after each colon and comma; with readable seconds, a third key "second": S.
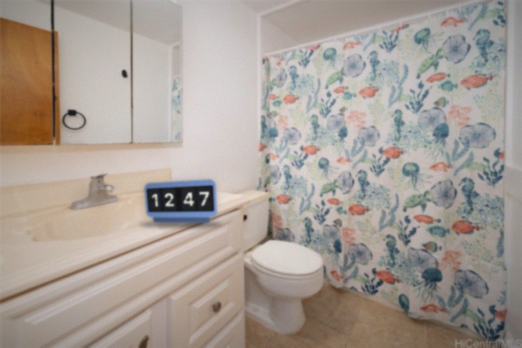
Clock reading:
{"hour": 12, "minute": 47}
